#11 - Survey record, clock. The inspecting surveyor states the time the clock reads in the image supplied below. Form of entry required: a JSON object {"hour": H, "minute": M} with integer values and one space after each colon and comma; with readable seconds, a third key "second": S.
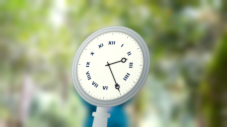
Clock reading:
{"hour": 2, "minute": 25}
